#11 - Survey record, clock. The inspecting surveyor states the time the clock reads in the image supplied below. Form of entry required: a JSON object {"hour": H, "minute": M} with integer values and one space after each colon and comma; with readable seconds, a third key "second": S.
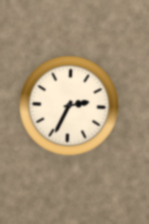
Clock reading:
{"hour": 2, "minute": 34}
